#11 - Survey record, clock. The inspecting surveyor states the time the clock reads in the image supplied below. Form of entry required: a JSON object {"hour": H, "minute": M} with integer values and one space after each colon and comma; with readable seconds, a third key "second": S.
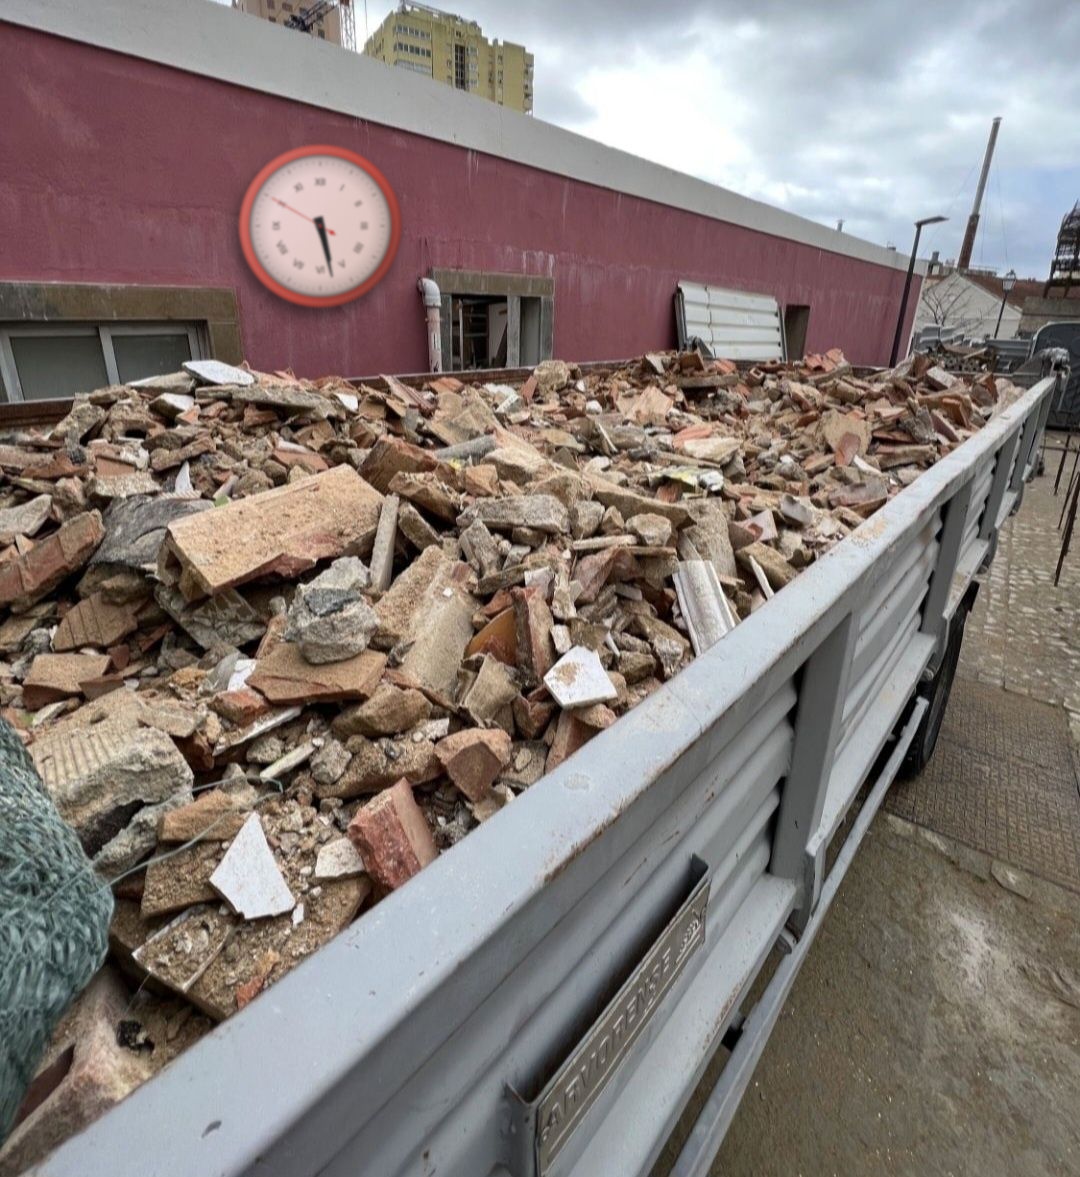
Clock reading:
{"hour": 5, "minute": 27, "second": 50}
